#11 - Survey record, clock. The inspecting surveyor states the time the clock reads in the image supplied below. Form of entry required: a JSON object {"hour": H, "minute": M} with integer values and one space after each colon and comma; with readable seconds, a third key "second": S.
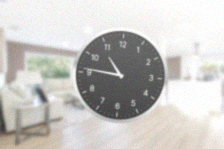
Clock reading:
{"hour": 10, "minute": 46}
